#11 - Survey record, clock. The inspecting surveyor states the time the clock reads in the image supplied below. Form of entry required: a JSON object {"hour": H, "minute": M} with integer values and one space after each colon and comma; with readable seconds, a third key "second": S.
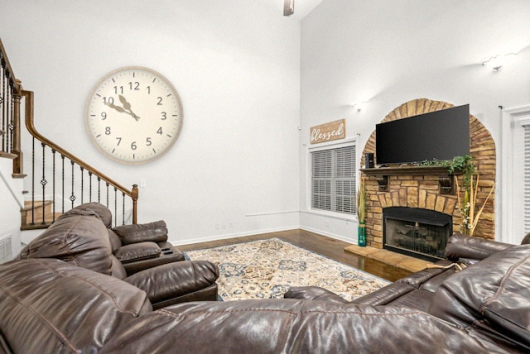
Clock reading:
{"hour": 10, "minute": 49}
